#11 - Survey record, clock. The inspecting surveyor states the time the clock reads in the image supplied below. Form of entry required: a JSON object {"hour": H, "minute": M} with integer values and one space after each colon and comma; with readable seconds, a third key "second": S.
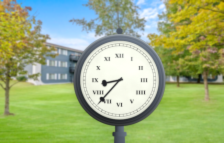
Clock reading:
{"hour": 8, "minute": 37}
